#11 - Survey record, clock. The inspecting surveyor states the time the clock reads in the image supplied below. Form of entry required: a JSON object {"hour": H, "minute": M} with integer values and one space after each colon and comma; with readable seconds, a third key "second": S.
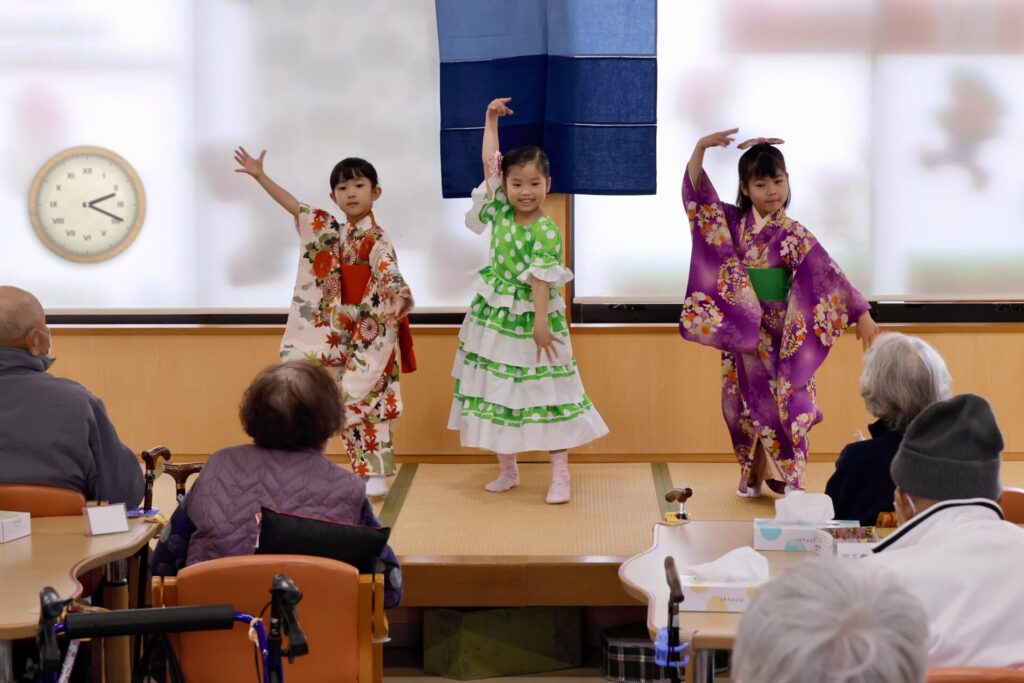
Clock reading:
{"hour": 2, "minute": 19}
